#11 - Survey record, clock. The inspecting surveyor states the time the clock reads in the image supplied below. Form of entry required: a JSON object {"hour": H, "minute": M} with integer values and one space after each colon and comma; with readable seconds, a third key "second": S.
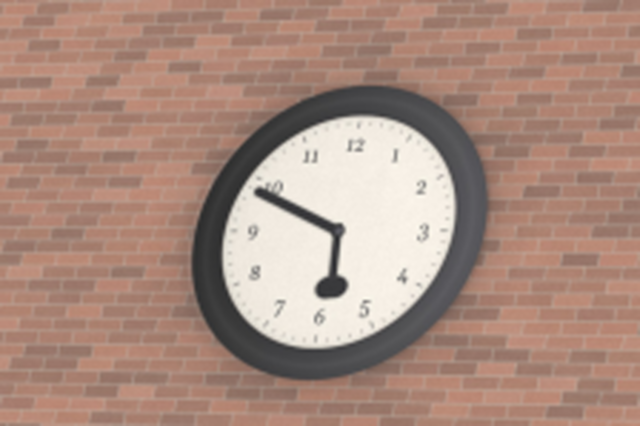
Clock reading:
{"hour": 5, "minute": 49}
